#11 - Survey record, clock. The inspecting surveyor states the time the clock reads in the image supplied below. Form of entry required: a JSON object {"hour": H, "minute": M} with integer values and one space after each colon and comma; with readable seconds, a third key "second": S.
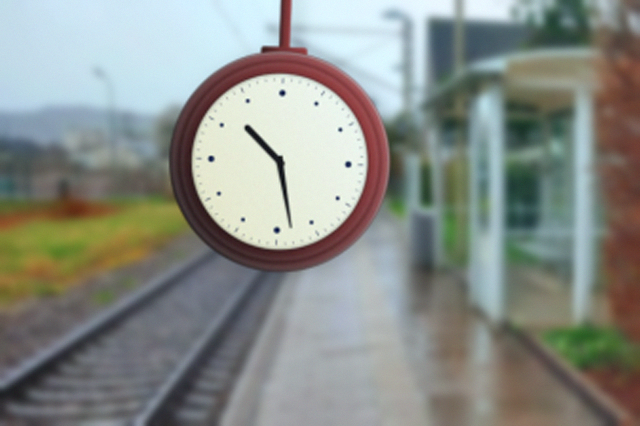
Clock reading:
{"hour": 10, "minute": 28}
